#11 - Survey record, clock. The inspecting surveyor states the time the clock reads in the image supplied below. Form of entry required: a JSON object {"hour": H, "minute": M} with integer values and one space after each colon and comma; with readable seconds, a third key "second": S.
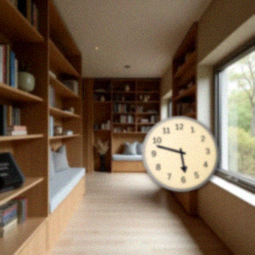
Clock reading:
{"hour": 5, "minute": 48}
